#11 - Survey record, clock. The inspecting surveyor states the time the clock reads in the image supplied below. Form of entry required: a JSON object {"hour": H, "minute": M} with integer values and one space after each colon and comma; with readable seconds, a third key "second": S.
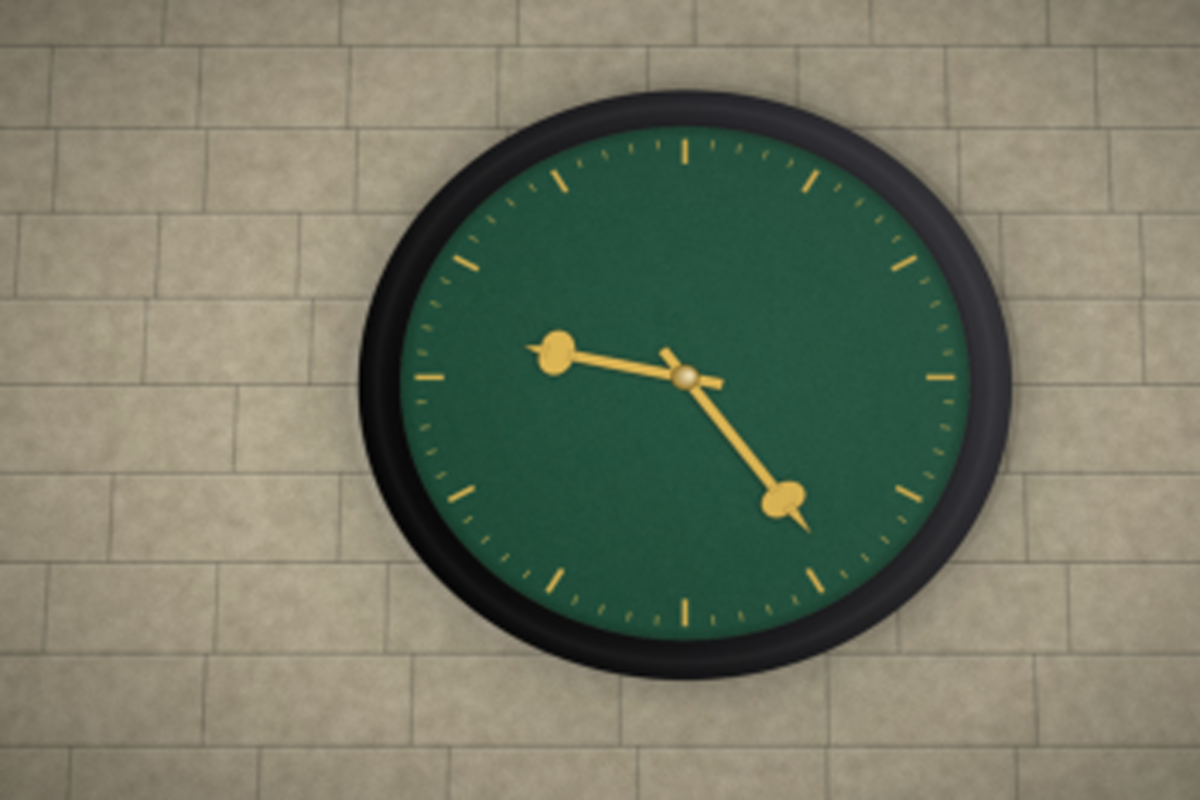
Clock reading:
{"hour": 9, "minute": 24}
